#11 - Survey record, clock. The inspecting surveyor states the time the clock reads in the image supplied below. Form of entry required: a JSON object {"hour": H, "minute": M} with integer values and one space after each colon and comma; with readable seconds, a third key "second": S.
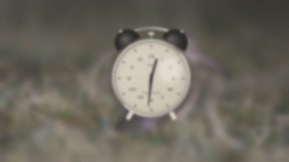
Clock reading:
{"hour": 12, "minute": 31}
